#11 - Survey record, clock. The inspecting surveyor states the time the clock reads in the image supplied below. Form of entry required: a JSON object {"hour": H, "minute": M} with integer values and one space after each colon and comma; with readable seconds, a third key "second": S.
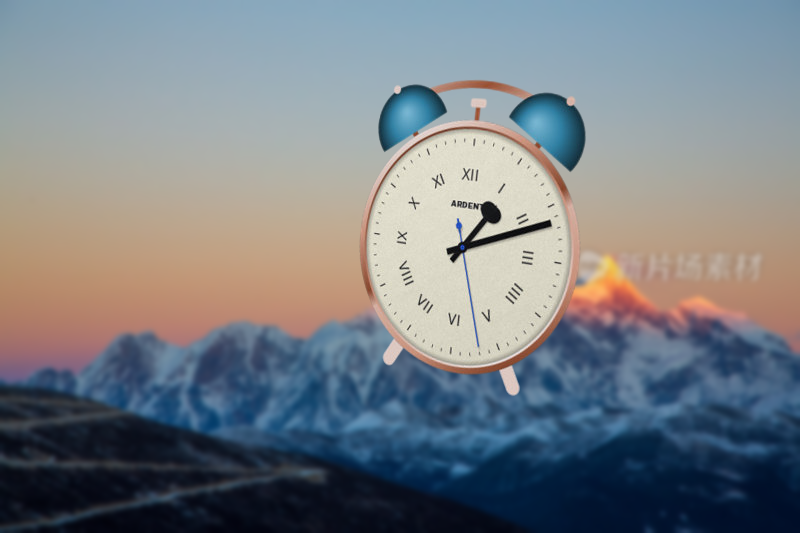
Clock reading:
{"hour": 1, "minute": 11, "second": 27}
